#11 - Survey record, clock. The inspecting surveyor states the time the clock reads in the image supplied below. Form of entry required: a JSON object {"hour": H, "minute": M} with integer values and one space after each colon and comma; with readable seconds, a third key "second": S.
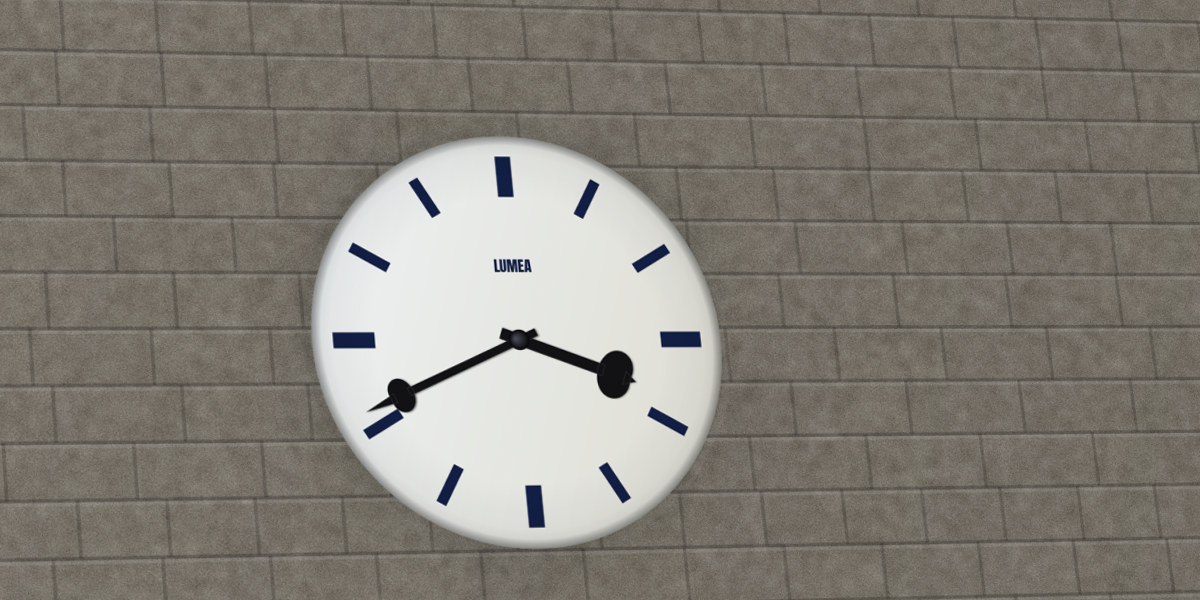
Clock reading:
{"hour": 3, "minute": 41}
